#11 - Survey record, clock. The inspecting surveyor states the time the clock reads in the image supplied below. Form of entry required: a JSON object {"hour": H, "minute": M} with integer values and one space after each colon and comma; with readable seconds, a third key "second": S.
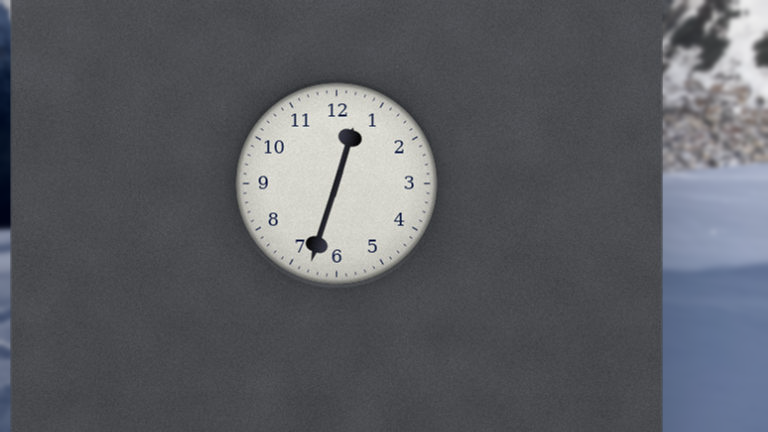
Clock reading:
{"hour": 12, "minute": 33}
